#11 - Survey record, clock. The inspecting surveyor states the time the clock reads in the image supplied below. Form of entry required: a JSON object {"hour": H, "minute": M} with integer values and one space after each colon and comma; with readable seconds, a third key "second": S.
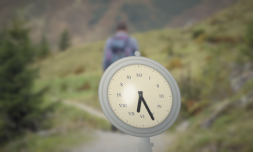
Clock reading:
{"hour": 6, "minute": 26}
